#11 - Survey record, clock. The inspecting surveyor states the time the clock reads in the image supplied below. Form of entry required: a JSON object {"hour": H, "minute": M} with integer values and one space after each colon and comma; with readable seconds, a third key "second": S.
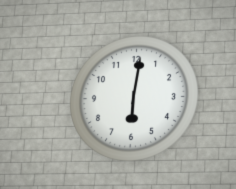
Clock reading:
{"hour": 6, "minute": 1}
